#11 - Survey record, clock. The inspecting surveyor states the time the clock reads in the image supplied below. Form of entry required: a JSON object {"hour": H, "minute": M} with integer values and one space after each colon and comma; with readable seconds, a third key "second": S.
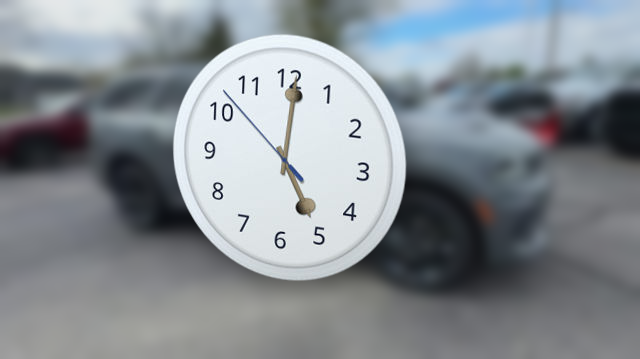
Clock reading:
{"hour": 5, "minute": 0, "second": 52}
